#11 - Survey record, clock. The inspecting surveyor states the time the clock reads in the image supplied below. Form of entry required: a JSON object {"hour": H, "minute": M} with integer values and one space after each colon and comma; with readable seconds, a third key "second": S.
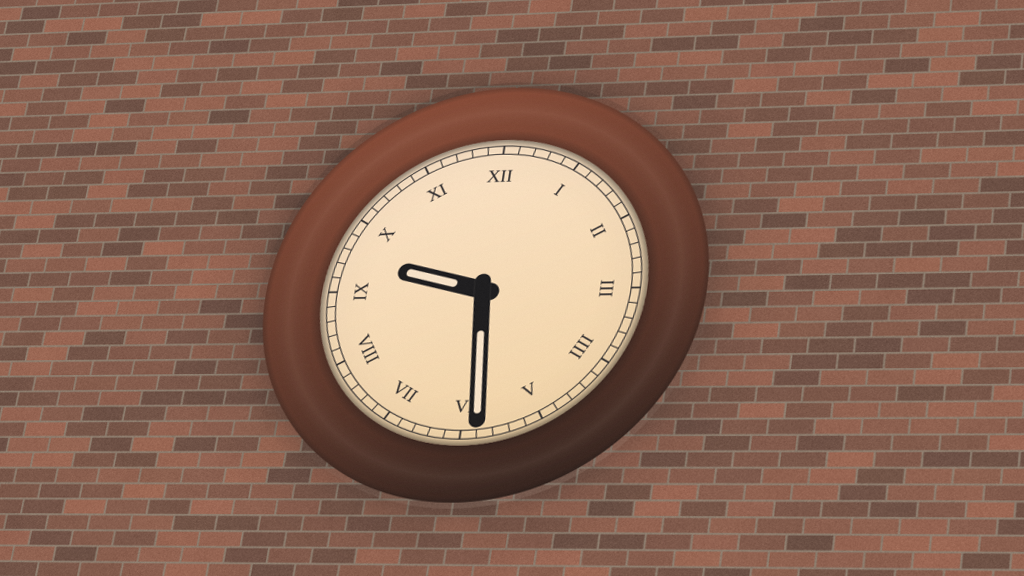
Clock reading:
{"hour": 9, "minute": 29}
